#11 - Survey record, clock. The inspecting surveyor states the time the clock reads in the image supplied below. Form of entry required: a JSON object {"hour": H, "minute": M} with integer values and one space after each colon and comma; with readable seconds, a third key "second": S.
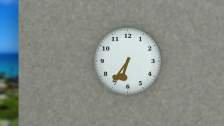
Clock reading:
{"hour": 6, "minute": 36}
